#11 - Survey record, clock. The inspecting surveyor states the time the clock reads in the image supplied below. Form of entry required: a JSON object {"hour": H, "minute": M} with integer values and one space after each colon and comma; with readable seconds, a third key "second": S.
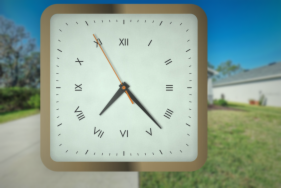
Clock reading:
{"hour": 7, "minute": 22, "second": 55}
